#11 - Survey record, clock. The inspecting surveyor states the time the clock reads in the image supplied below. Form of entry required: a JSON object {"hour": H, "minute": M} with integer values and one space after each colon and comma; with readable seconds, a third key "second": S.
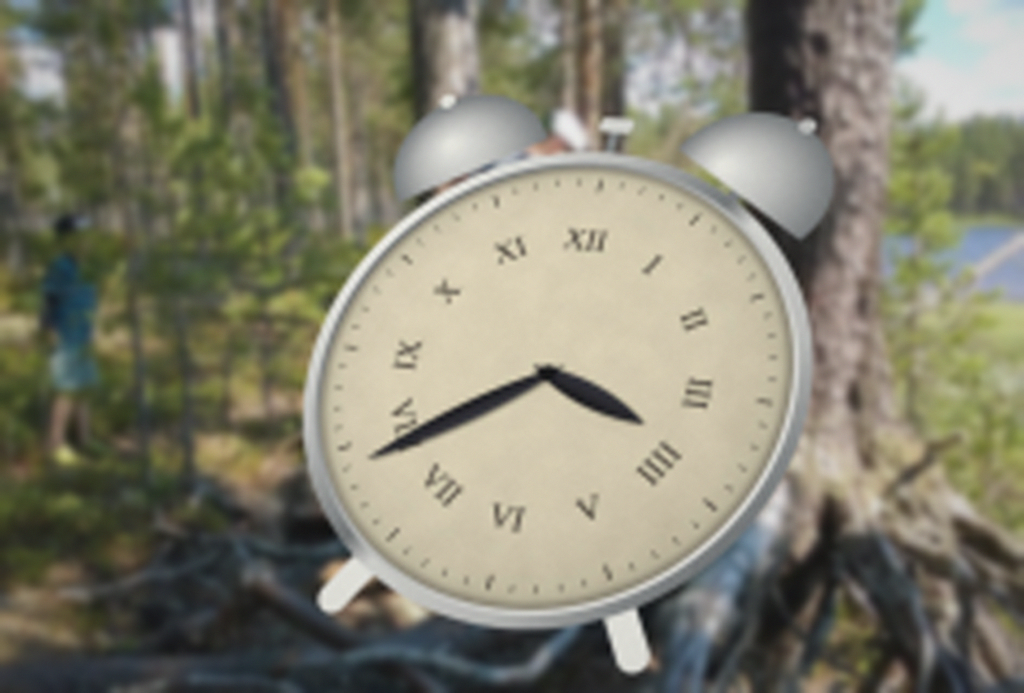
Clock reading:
{"hour": 3, "minute": 39}
